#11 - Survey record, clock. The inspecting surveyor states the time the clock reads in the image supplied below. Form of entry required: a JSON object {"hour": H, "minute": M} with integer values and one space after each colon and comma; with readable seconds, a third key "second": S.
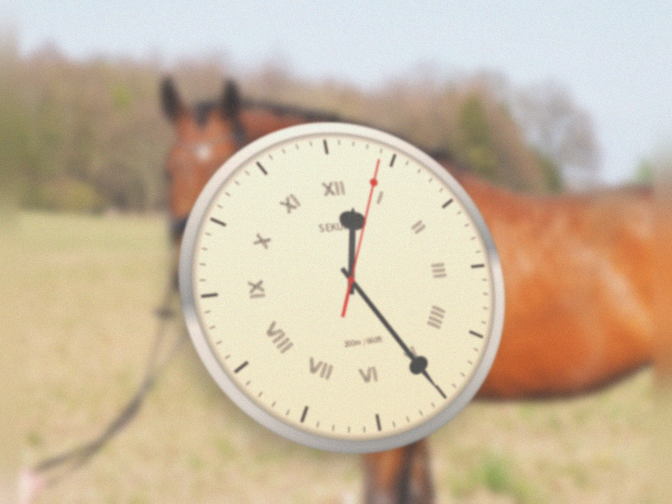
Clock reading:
{"hour": 12, "minute": 25, "second": 4}
